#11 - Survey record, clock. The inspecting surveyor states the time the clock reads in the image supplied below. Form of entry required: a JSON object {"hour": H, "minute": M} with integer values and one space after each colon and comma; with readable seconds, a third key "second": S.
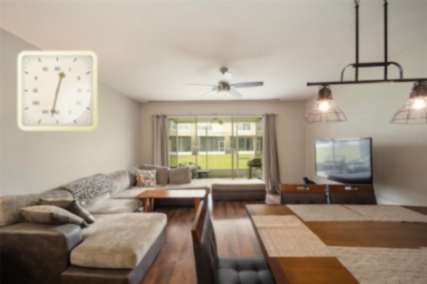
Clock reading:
{"hour": 12, "minute": 32}
